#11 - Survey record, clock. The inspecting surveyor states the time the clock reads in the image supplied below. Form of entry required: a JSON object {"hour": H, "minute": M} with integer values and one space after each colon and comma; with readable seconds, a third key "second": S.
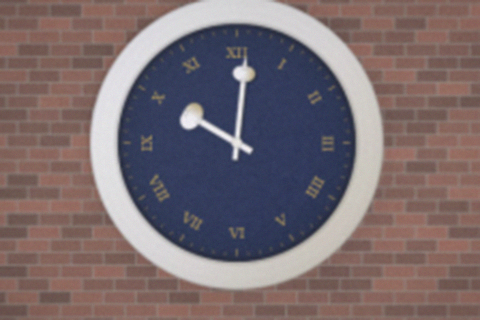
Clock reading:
{"hour": 10, "minute": 1}
